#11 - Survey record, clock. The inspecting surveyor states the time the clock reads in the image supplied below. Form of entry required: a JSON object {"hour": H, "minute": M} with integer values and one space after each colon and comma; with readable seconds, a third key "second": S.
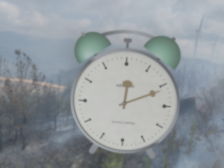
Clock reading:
{"hour": 12, "minute": 11}
